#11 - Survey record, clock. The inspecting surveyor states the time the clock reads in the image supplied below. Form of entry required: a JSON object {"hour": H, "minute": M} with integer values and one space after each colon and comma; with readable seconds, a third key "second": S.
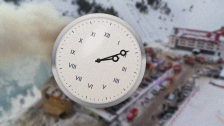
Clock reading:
{"hour": 2, "minute": 9}
